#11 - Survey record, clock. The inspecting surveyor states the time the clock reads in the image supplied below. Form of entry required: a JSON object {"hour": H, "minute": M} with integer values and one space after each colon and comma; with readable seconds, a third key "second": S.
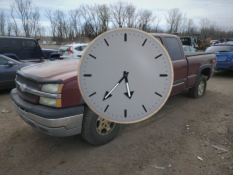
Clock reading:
{"hour": 5, "minute": 37}
